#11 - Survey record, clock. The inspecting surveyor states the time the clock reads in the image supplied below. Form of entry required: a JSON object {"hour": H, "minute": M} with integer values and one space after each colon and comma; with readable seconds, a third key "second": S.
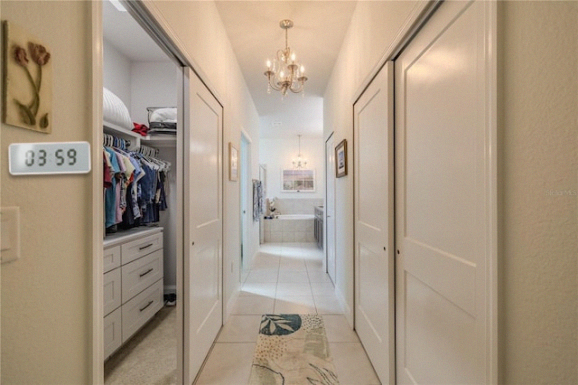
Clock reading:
{"hour": 3, "minute": 59}
